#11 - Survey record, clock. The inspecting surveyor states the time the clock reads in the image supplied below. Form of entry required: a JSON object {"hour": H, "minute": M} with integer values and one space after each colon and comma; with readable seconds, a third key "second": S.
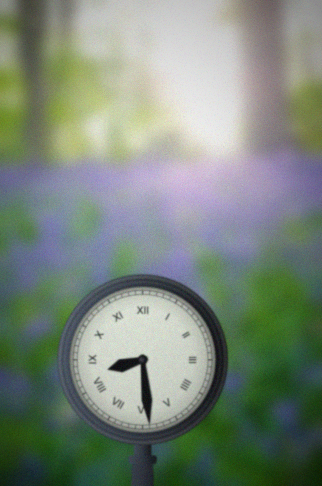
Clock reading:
{"hour": 8, "minute": 29}
